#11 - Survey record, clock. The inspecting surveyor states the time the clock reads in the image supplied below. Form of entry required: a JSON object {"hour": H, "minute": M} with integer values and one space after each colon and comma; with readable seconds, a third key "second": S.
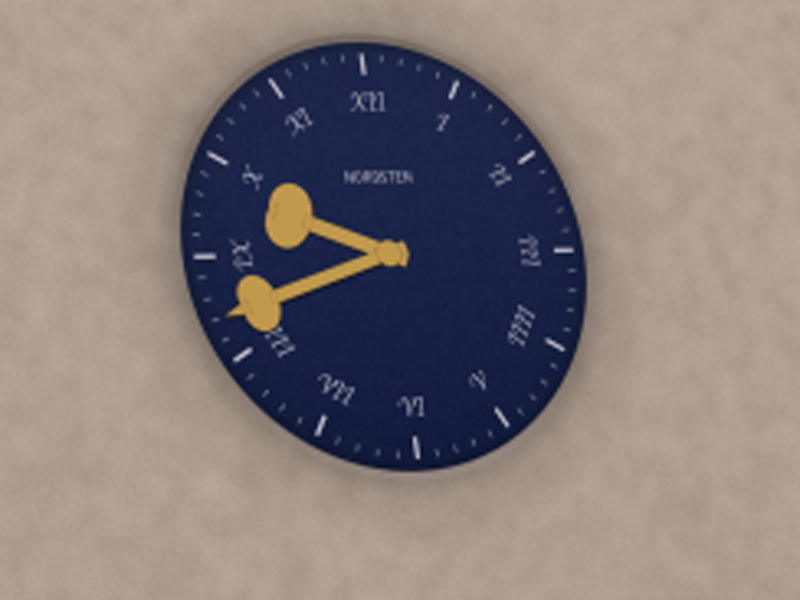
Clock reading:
{"hour": 9, "minute": 42}
